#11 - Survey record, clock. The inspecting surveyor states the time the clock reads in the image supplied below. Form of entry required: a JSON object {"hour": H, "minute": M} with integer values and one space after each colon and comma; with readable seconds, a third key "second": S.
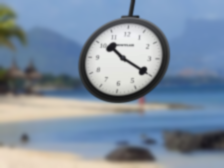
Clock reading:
{"hour": 10, "minute": 20}
